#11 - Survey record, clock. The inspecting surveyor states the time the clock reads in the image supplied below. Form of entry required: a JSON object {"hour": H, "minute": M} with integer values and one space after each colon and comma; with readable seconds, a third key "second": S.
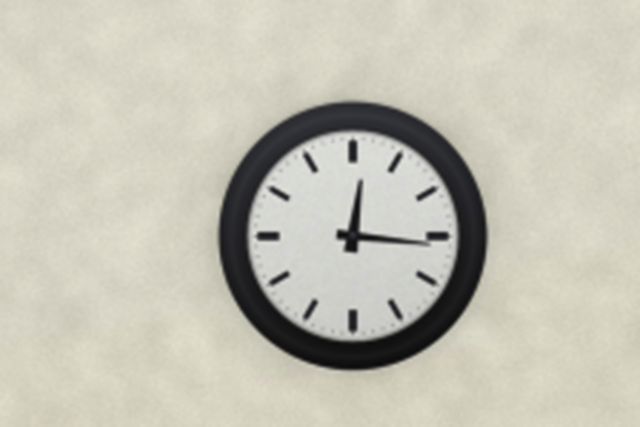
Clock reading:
{"hour": 12, "minute": 16}
